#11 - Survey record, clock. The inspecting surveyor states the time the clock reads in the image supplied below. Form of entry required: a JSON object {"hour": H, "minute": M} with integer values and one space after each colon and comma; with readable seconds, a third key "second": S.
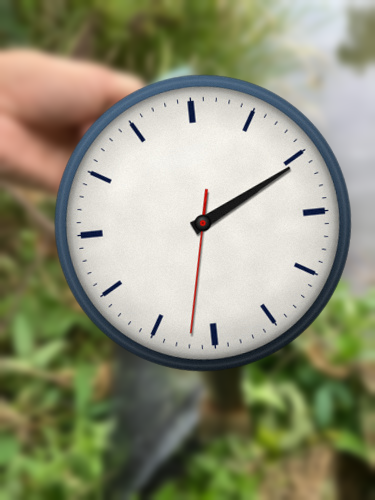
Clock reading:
{"hour": 2, "minute": 10, "second": 32}
